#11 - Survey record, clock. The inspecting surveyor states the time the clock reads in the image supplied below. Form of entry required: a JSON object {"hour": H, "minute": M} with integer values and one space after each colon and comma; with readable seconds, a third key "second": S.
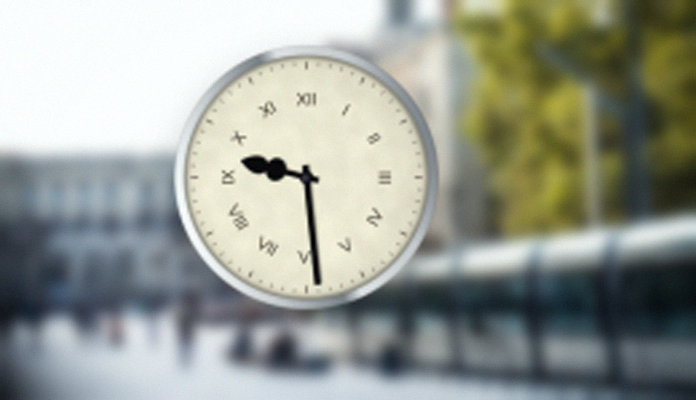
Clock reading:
{"hour": 9, "minute": 29}
